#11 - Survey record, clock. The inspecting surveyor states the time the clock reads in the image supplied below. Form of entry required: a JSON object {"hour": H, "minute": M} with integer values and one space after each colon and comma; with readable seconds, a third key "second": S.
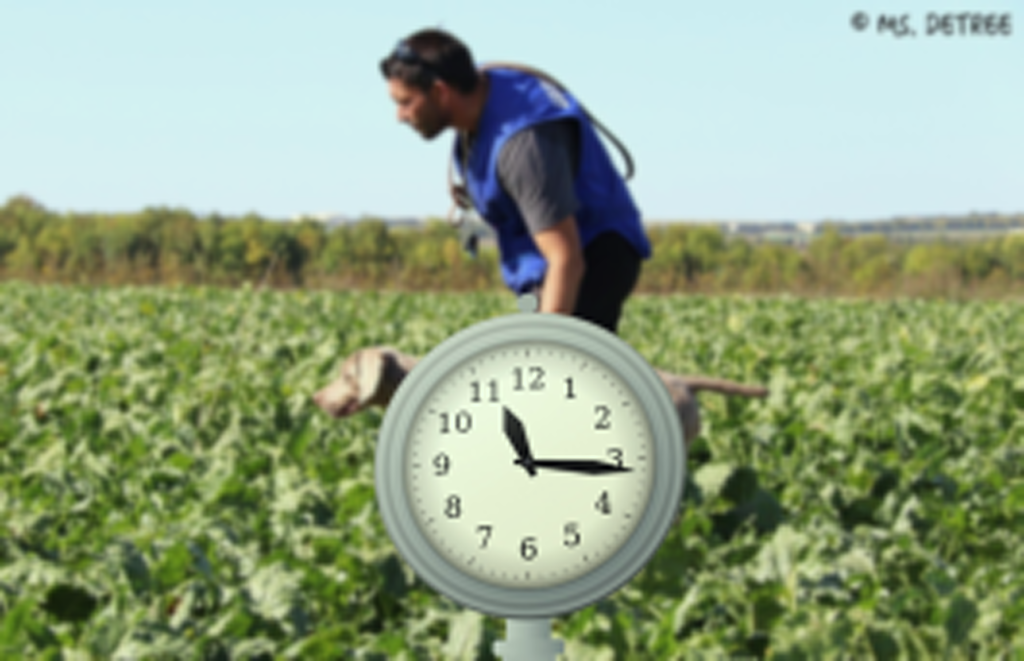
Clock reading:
{"hour": 11, "minute": 16}
